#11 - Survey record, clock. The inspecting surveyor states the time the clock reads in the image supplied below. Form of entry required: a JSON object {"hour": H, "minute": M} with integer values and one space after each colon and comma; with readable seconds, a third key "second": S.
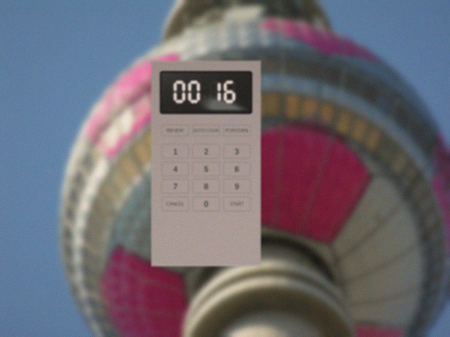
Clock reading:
{"hour": 0, "minute": 16}
